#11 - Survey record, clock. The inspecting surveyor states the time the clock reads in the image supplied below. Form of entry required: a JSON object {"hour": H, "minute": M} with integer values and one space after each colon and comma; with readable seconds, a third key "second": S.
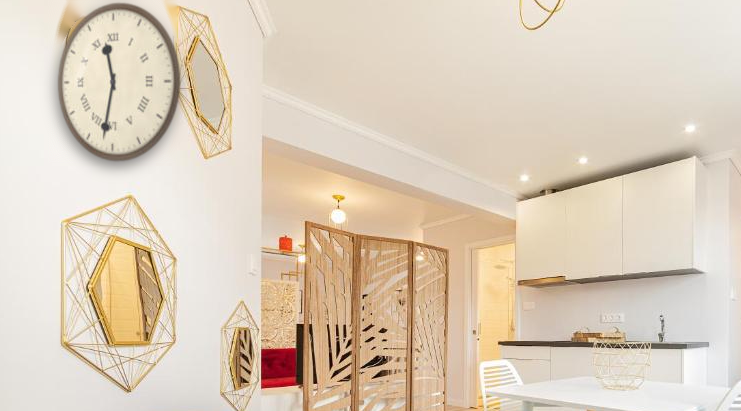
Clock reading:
{"hour": 11, "minute": 32}
